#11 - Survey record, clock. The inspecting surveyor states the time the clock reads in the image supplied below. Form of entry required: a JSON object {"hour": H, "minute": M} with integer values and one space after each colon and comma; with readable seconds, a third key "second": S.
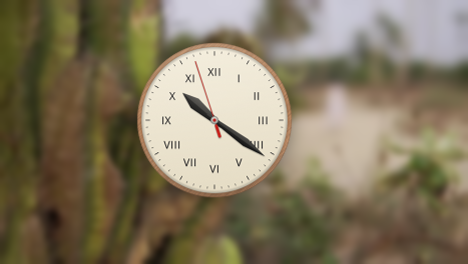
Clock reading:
{"hour": 10, "minute": 20, "second": 57}
